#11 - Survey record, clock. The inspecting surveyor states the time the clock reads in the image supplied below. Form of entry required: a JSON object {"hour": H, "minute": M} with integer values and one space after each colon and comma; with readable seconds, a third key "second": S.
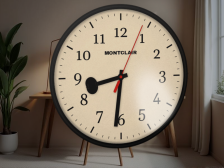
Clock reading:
{"hour": 8, "minute": 31, "second": 4}
